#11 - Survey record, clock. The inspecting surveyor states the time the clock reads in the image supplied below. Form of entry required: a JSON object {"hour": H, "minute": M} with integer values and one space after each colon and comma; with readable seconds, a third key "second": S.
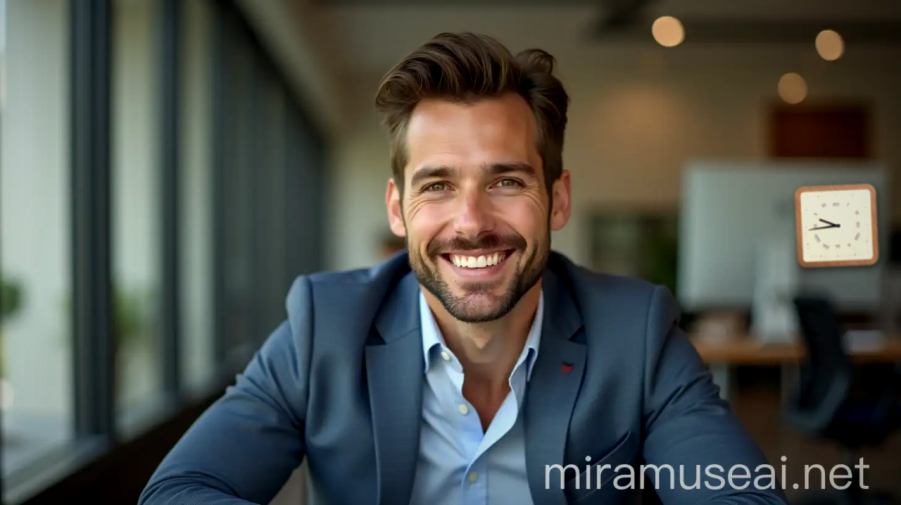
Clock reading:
{"hour": 9, "minute": 44}
